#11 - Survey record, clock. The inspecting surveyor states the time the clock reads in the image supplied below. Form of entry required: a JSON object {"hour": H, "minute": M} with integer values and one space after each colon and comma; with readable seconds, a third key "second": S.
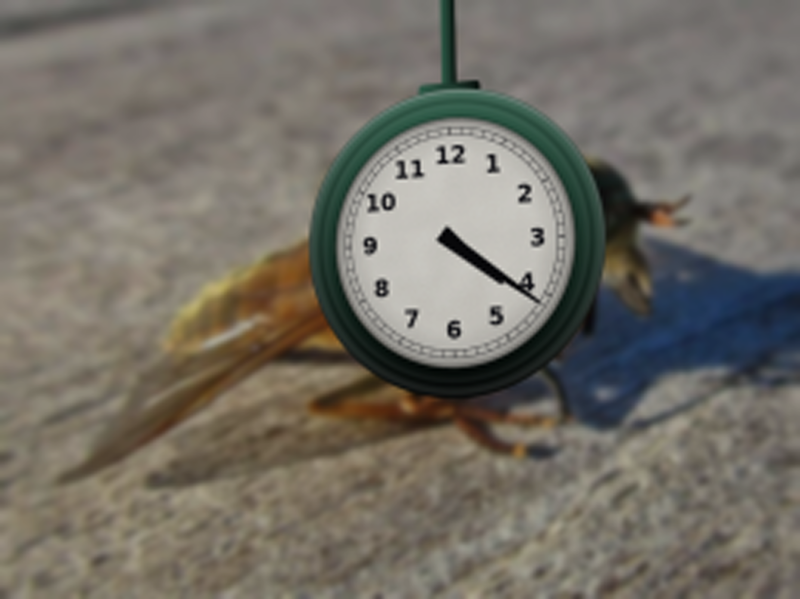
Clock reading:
{"hour": 4, "minute": 21}
